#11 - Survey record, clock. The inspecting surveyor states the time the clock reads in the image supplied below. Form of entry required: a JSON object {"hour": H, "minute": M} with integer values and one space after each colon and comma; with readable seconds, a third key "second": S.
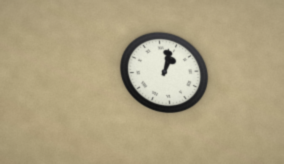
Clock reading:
{"hour": 1, "minute": 3}
